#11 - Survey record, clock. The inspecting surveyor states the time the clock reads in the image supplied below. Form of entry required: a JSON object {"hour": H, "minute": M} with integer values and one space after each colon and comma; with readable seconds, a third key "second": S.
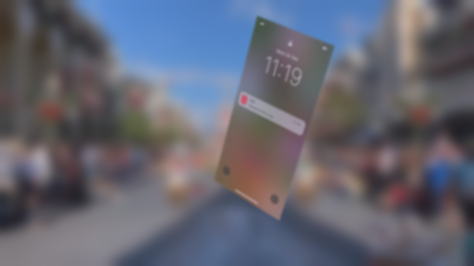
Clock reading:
{"hour": 11, "minute": 19}
